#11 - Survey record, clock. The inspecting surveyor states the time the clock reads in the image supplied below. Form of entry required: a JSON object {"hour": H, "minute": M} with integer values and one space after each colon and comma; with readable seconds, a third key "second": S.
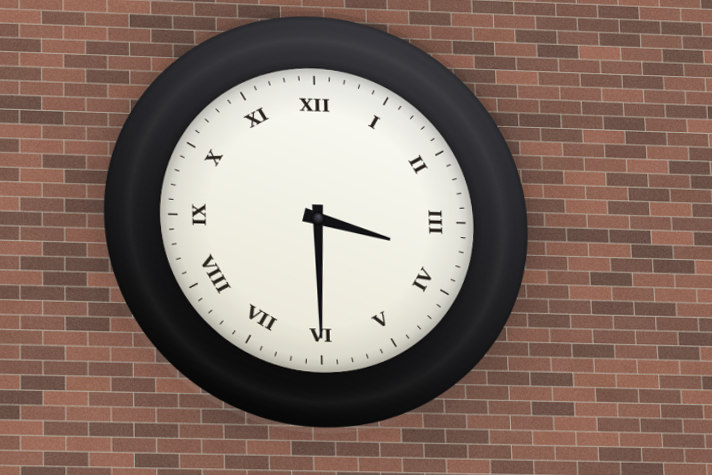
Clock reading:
{"hour": 3, "minute": 30}
